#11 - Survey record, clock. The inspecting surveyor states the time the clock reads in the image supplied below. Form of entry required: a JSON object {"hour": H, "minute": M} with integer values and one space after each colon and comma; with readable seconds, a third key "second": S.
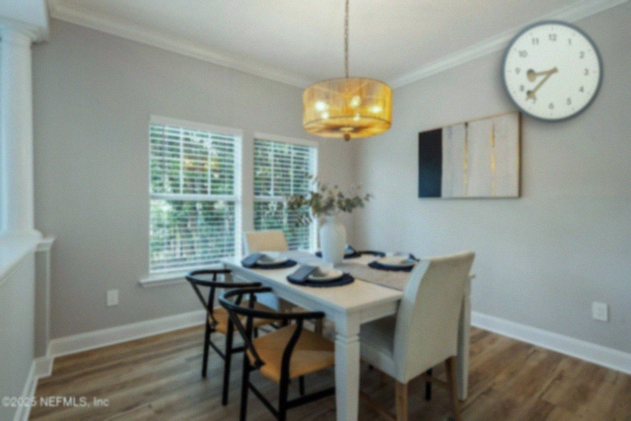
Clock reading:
{"hour": 8, "minute": 37}
